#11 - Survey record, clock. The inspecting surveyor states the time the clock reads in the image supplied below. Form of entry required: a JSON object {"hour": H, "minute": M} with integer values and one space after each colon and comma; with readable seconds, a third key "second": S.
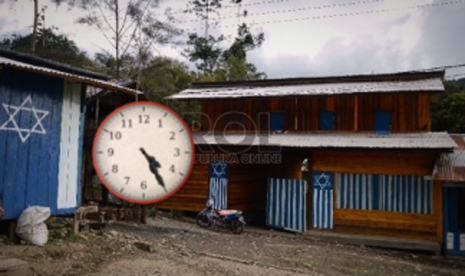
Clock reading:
{"hour": 4, "minute": 25}
